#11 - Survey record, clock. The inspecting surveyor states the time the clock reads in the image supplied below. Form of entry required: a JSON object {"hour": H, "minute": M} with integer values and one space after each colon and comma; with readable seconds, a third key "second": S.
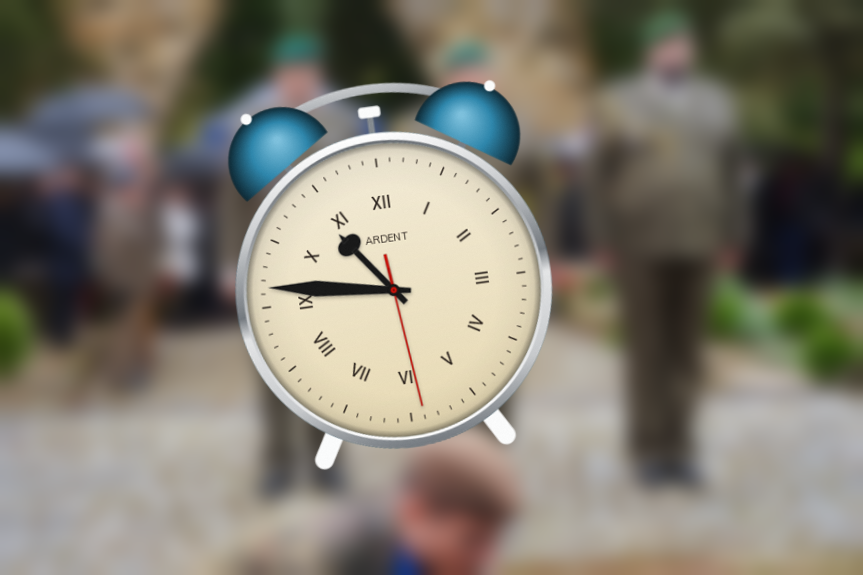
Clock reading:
{"hour": 10, "minute": 46, "second": 29}
